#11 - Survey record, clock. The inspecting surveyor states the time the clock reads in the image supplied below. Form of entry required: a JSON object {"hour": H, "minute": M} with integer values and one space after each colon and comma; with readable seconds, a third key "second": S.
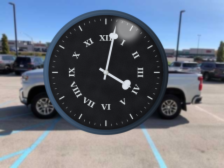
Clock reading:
{"hour": 4, "minute": 2}
